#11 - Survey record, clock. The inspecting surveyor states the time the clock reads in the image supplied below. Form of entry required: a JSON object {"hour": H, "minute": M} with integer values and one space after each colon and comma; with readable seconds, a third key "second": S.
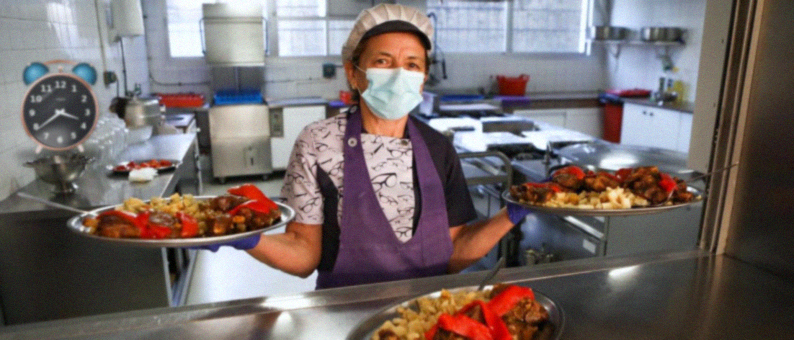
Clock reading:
{"hour": 3, "minute": 39}
